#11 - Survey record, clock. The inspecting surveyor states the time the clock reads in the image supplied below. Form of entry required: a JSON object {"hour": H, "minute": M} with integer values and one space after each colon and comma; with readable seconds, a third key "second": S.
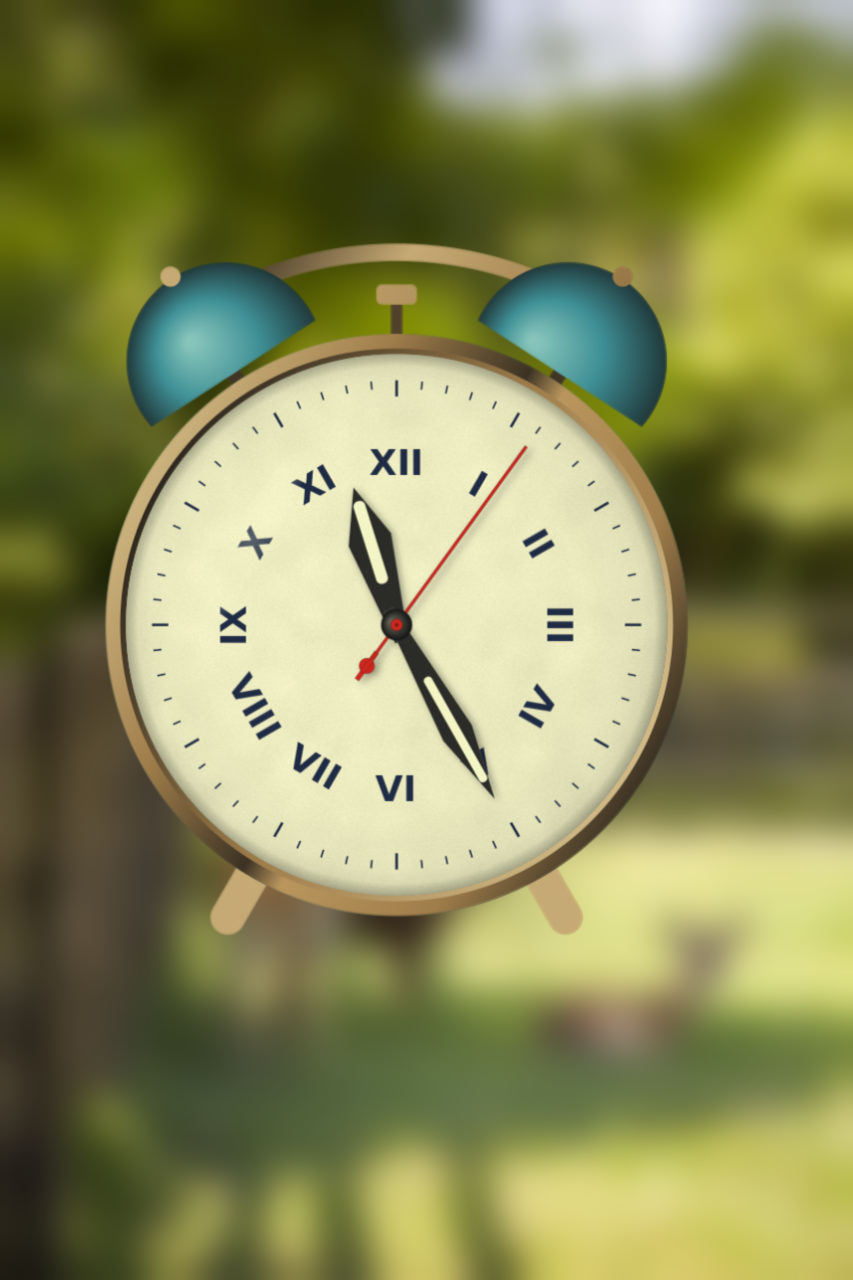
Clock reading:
{"hour": 11, "minute": 25, "second": 6}
